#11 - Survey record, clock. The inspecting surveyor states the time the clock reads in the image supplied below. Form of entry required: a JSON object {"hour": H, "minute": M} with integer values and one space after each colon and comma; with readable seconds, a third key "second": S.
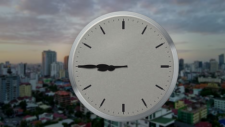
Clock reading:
{"hour": 8, "minute": 45}
